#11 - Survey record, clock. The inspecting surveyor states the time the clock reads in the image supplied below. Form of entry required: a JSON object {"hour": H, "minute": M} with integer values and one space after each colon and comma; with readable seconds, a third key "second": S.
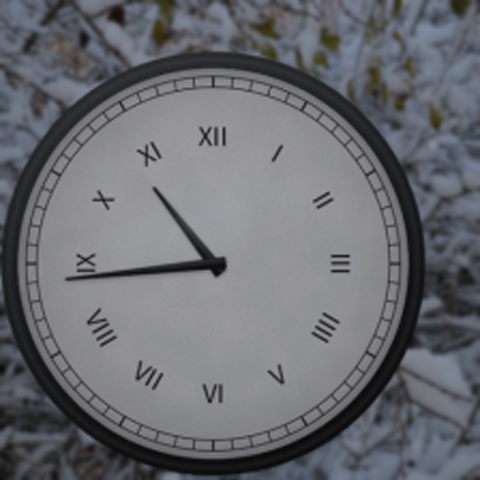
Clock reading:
{"hour": 10, "minute": 44}
